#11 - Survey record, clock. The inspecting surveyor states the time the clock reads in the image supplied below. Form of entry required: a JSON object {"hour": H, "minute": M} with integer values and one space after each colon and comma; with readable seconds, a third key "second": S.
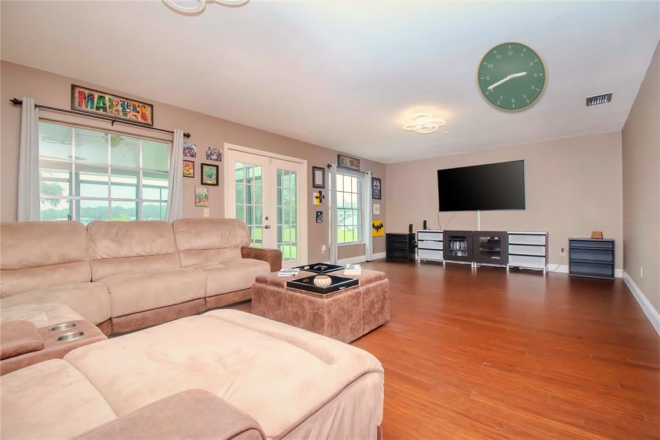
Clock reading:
{"hour": 2, "minute": 41}
